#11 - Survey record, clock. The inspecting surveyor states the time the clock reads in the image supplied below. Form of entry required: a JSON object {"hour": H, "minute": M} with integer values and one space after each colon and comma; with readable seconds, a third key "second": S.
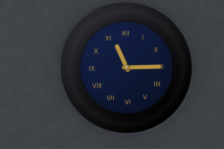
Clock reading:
{"hour": 11, "minute": 15}
